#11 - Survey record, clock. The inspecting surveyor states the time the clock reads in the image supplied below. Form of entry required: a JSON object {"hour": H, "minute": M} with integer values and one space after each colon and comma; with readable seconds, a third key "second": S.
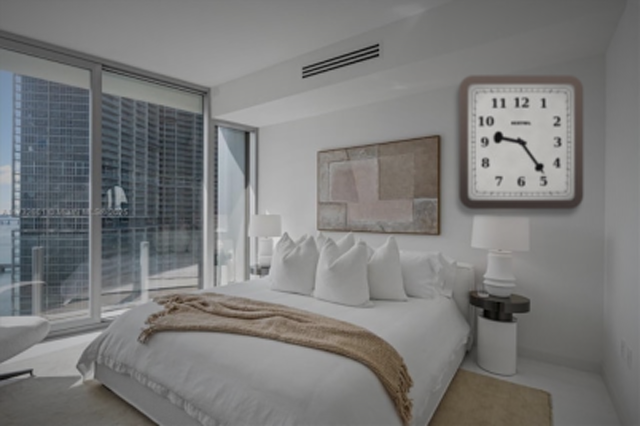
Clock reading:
{"hour": 9, "minute": 24}
